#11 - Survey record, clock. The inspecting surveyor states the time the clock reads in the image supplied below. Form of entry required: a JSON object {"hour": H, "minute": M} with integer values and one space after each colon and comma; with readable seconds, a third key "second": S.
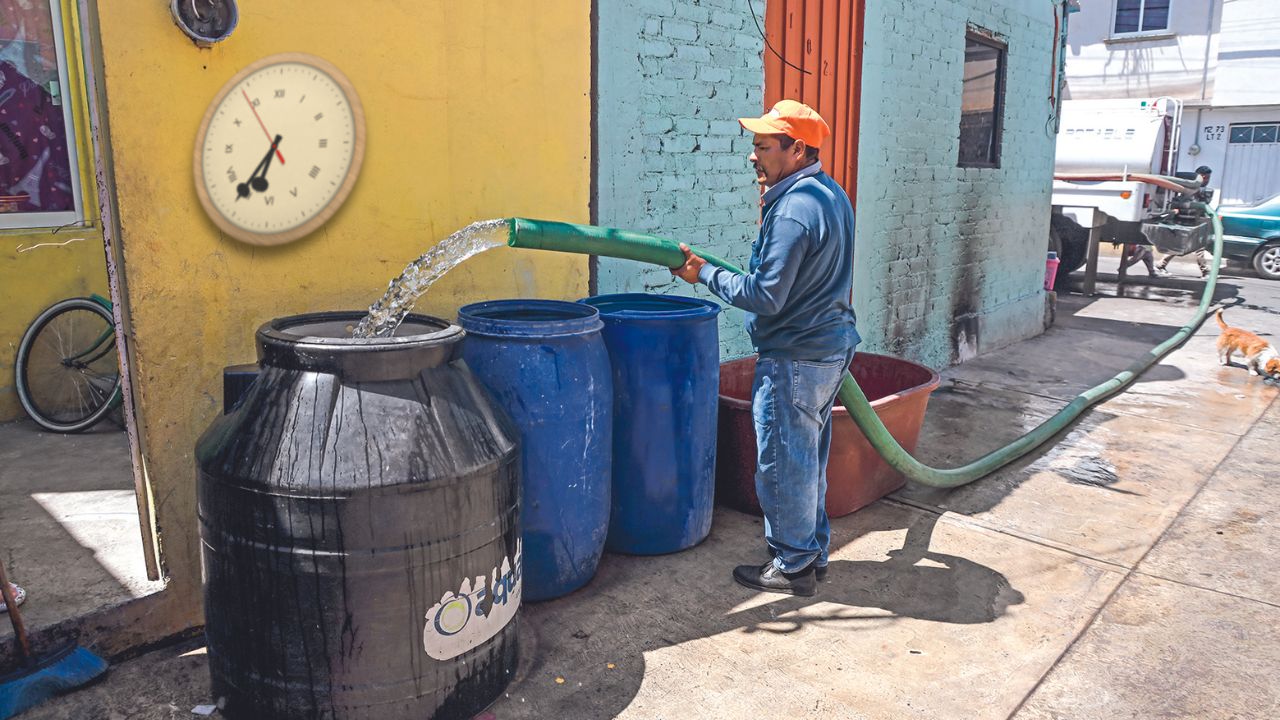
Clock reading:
{"hour": 6, "minute": 35, "second": 54}
